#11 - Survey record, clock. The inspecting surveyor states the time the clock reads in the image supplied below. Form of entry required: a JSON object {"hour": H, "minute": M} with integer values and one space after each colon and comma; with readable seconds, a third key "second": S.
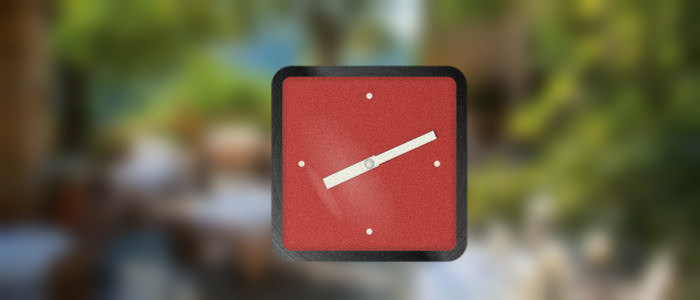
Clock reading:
{"hour": 8, "minute": 11}
